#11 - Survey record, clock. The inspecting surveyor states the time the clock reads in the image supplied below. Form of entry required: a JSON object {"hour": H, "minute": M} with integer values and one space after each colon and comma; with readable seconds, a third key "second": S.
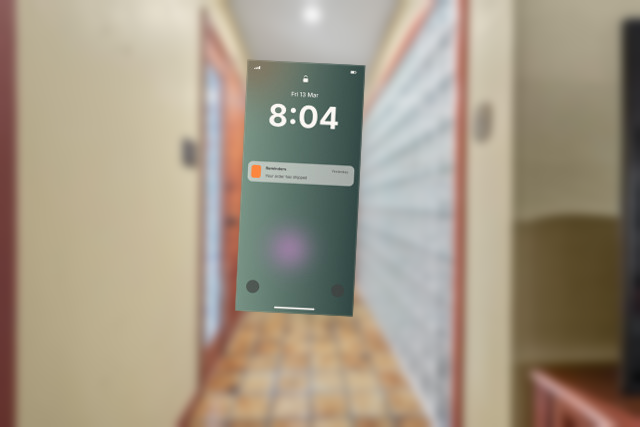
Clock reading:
{"hour": 8, "minute": 4}
